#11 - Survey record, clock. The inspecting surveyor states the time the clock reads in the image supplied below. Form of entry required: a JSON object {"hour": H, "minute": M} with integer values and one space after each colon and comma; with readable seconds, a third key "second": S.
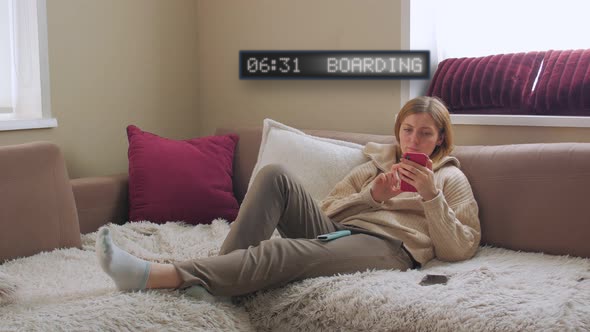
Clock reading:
{"hour": 6, "minute": 31}
